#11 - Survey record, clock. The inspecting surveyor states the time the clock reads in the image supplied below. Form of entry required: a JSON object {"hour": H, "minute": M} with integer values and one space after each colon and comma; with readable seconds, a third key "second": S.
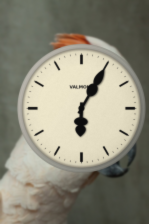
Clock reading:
{"hour": 6, "minute": 5}
